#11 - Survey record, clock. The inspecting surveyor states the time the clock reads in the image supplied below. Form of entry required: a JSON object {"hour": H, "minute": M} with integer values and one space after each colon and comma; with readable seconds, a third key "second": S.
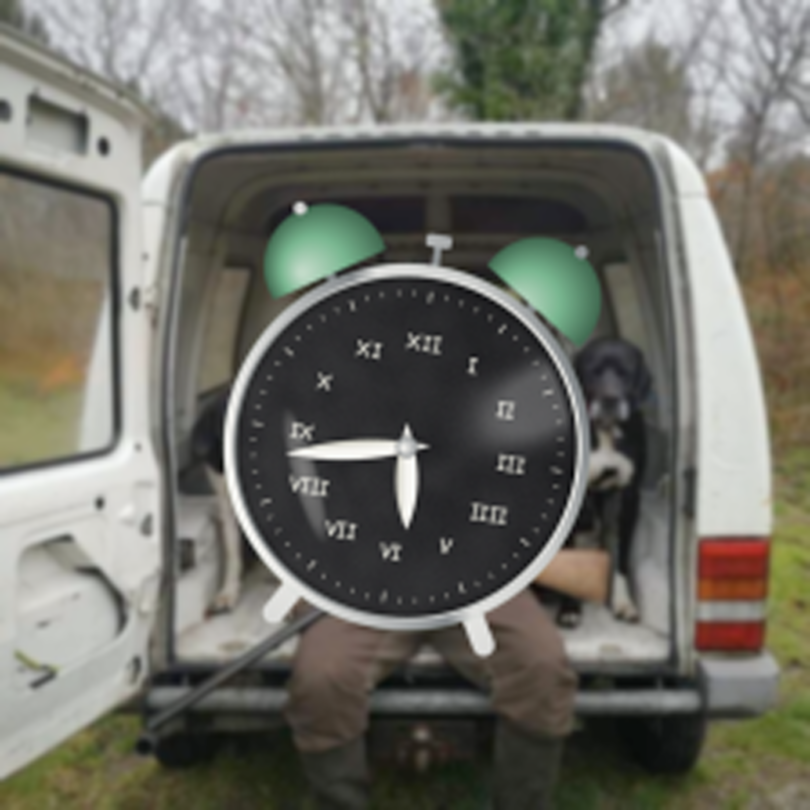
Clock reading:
{"hour": 5, "minute": 43}
